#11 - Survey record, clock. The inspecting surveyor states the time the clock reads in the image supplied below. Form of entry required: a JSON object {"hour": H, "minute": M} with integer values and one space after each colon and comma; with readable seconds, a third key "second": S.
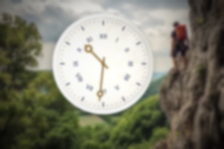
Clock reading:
{"hour": 10, "minute": 31}
